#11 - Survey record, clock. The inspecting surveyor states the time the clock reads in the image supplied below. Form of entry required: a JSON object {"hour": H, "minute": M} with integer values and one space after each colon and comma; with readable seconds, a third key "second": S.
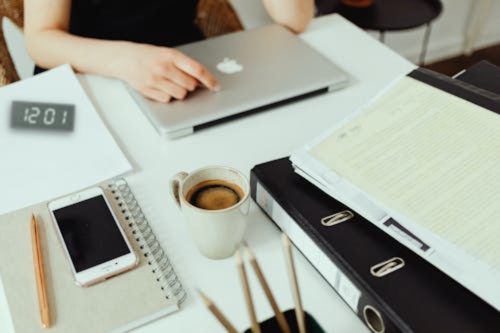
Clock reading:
{"hour": 12, "minute": 1}
